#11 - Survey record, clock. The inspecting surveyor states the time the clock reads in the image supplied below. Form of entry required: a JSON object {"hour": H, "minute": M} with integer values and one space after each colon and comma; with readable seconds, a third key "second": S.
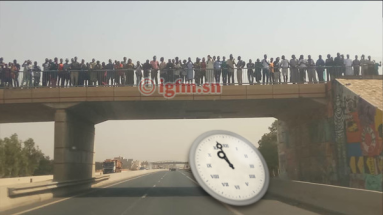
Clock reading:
{"hour": 10, "minute": 57}
